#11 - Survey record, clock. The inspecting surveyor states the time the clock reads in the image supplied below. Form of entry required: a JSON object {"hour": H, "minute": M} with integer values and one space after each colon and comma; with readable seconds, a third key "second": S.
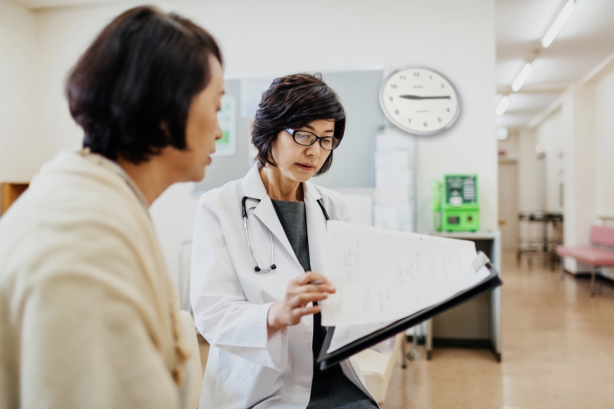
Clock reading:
{"hour": 9, "minute": 15}
